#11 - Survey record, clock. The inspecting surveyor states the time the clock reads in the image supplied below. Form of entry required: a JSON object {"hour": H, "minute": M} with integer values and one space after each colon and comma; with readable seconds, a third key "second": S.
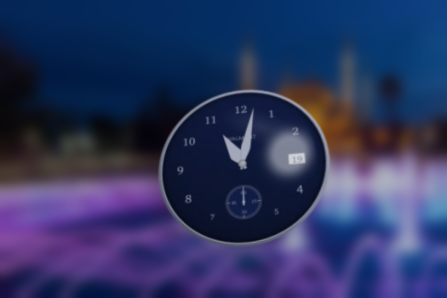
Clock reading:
{"hour": 11, "minute": 2}
